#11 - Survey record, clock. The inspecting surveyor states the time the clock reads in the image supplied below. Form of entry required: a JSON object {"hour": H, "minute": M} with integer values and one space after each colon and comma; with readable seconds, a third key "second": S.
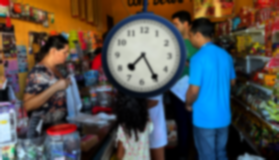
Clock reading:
{"hour": 7, "minute": 25}
